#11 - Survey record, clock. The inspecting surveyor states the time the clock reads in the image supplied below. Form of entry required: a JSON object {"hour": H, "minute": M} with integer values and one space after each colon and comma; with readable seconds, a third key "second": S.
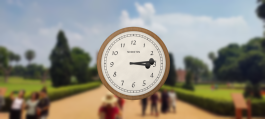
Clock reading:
{"hour": 3, "minute": 14}
